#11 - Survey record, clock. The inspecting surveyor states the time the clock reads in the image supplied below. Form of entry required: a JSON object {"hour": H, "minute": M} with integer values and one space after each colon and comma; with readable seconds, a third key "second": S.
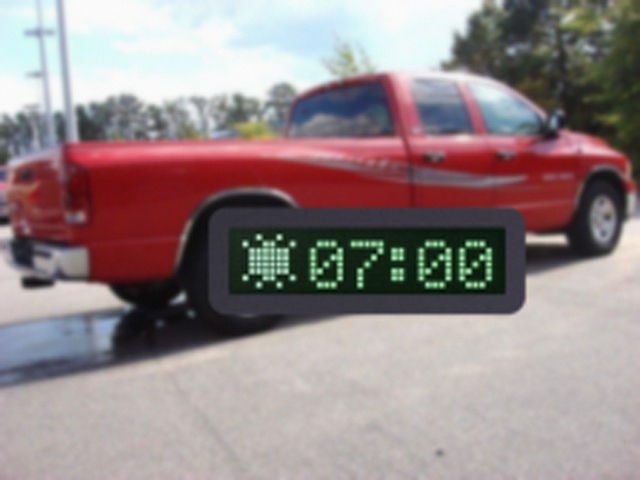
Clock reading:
{"hour": 7, "minute": 0}
